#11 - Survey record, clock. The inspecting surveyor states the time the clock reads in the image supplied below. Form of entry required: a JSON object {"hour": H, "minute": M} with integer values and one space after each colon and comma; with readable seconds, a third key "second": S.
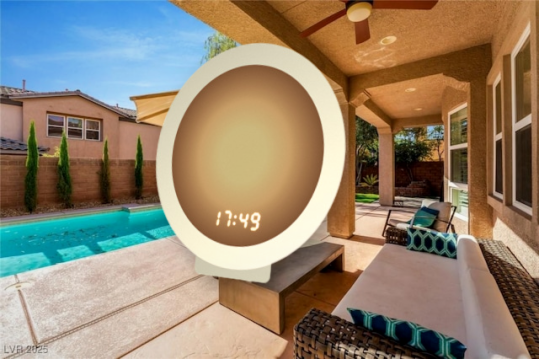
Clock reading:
{"hour": 17, "minute": 49}
